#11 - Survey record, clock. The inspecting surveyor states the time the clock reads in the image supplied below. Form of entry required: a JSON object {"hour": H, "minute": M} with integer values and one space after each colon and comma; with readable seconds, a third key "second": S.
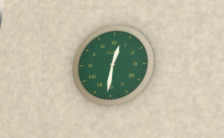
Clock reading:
{"hour": 12, "minute": 31}
